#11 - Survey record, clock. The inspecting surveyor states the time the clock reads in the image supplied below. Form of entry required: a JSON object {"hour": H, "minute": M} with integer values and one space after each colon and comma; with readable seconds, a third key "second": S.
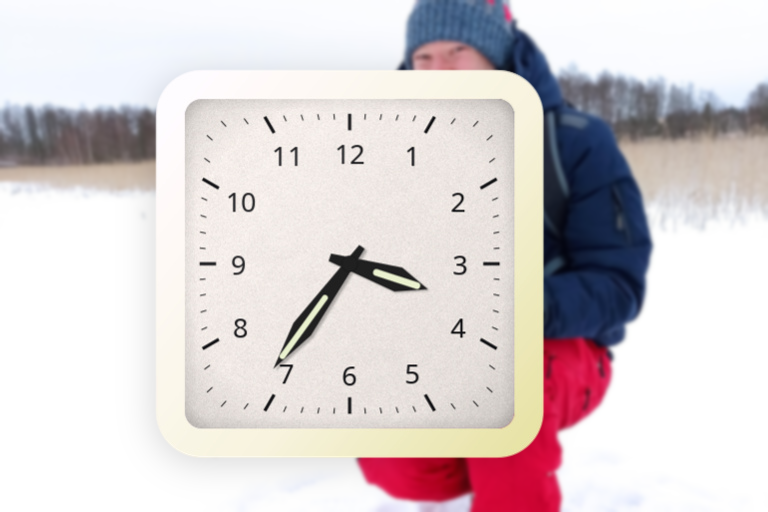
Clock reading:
{"hour": 3, "minute": 36}
